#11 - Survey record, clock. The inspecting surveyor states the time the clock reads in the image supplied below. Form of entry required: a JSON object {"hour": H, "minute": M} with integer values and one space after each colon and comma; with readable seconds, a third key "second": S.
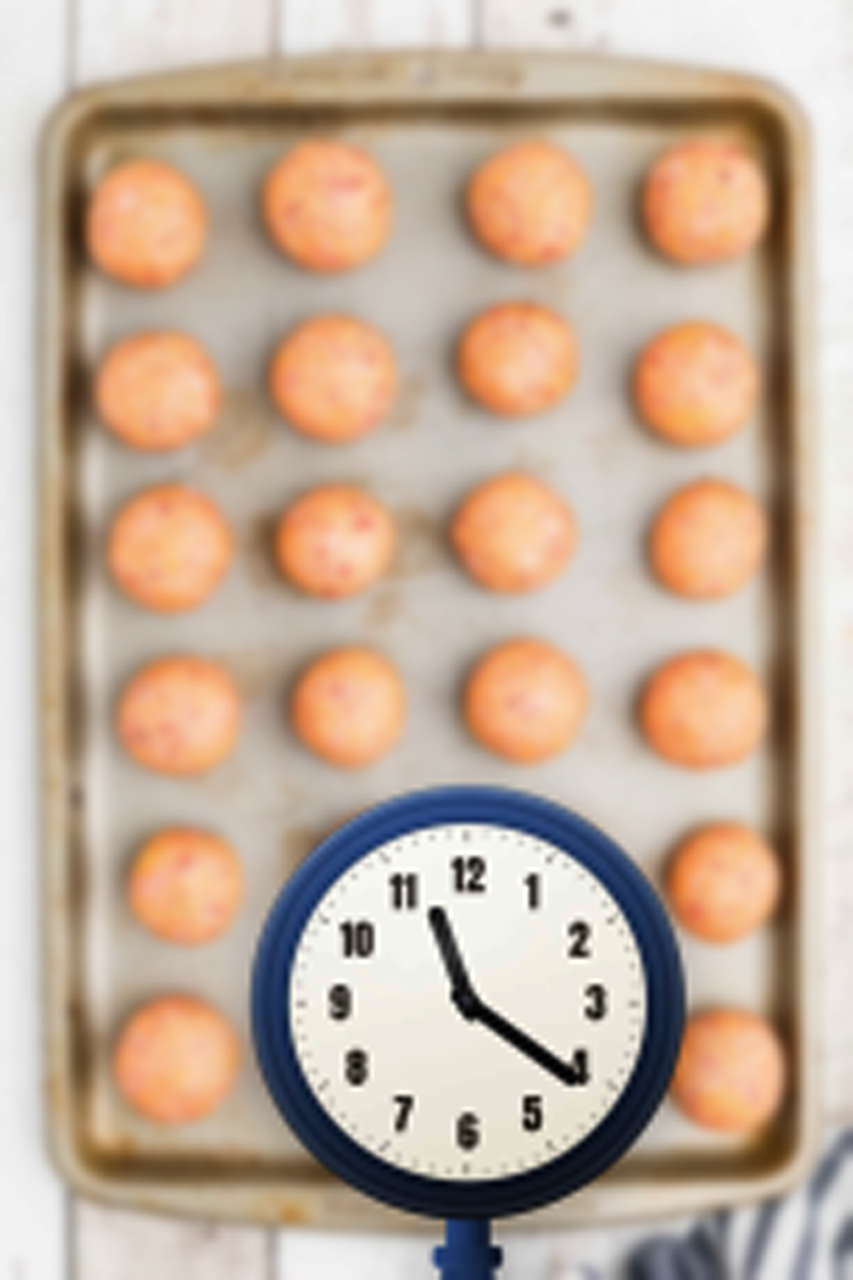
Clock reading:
{"hour": 11, "minute": 21}
